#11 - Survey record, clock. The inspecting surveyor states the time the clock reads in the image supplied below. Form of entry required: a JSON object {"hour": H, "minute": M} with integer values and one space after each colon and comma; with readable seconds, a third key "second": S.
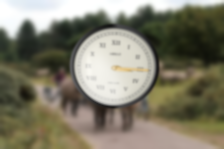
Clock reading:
{"hour": 3, "minute": 15}
